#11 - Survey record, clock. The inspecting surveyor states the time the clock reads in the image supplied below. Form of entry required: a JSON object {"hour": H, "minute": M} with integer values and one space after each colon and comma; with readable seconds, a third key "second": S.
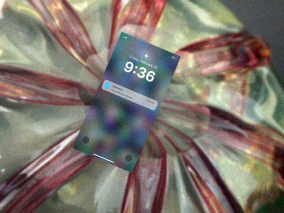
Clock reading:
{"hour": 9, "minute": 36}
